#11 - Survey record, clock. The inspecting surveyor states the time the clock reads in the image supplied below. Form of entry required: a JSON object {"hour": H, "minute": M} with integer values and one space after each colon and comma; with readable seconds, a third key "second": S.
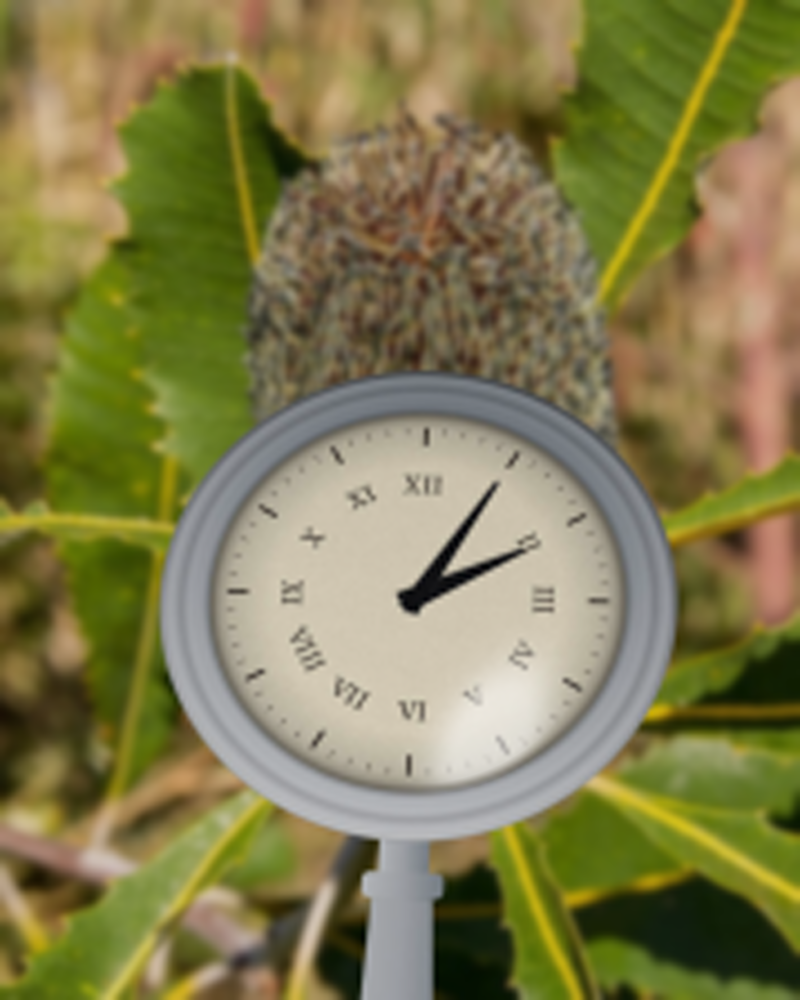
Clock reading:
{"hour": 2, "minute": 5}
